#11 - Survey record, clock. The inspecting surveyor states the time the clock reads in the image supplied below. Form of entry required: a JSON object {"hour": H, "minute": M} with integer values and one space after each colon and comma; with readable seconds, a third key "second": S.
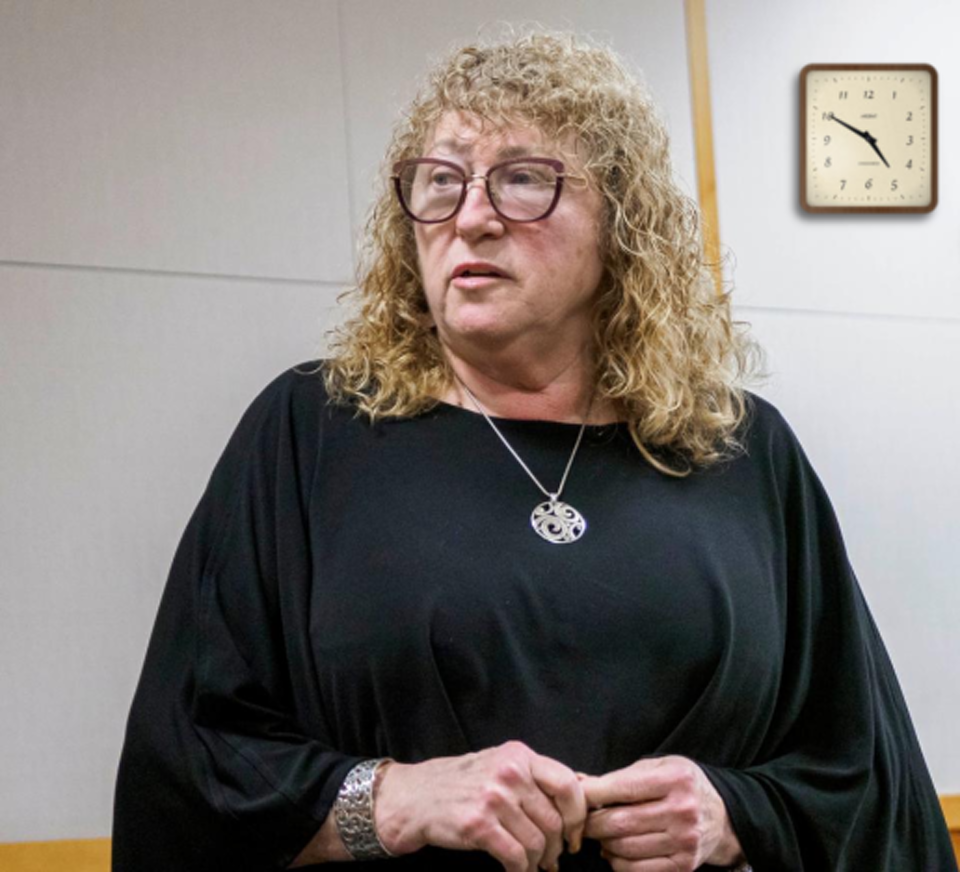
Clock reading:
{"hour": 4, "minute": 50}
